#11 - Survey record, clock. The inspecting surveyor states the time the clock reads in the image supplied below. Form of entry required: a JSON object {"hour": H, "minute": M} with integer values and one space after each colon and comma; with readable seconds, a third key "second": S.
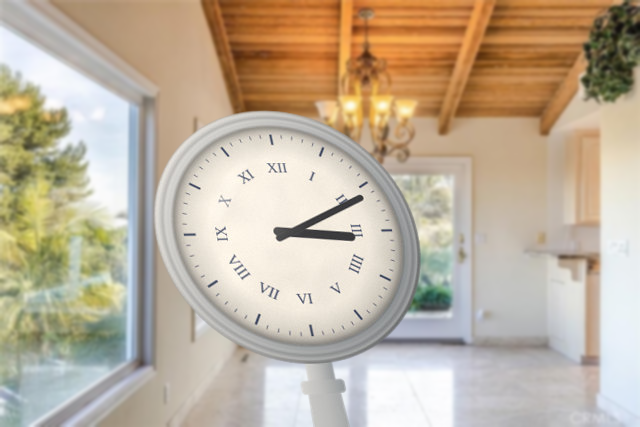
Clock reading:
{"hour": 3, "minute": 11}
